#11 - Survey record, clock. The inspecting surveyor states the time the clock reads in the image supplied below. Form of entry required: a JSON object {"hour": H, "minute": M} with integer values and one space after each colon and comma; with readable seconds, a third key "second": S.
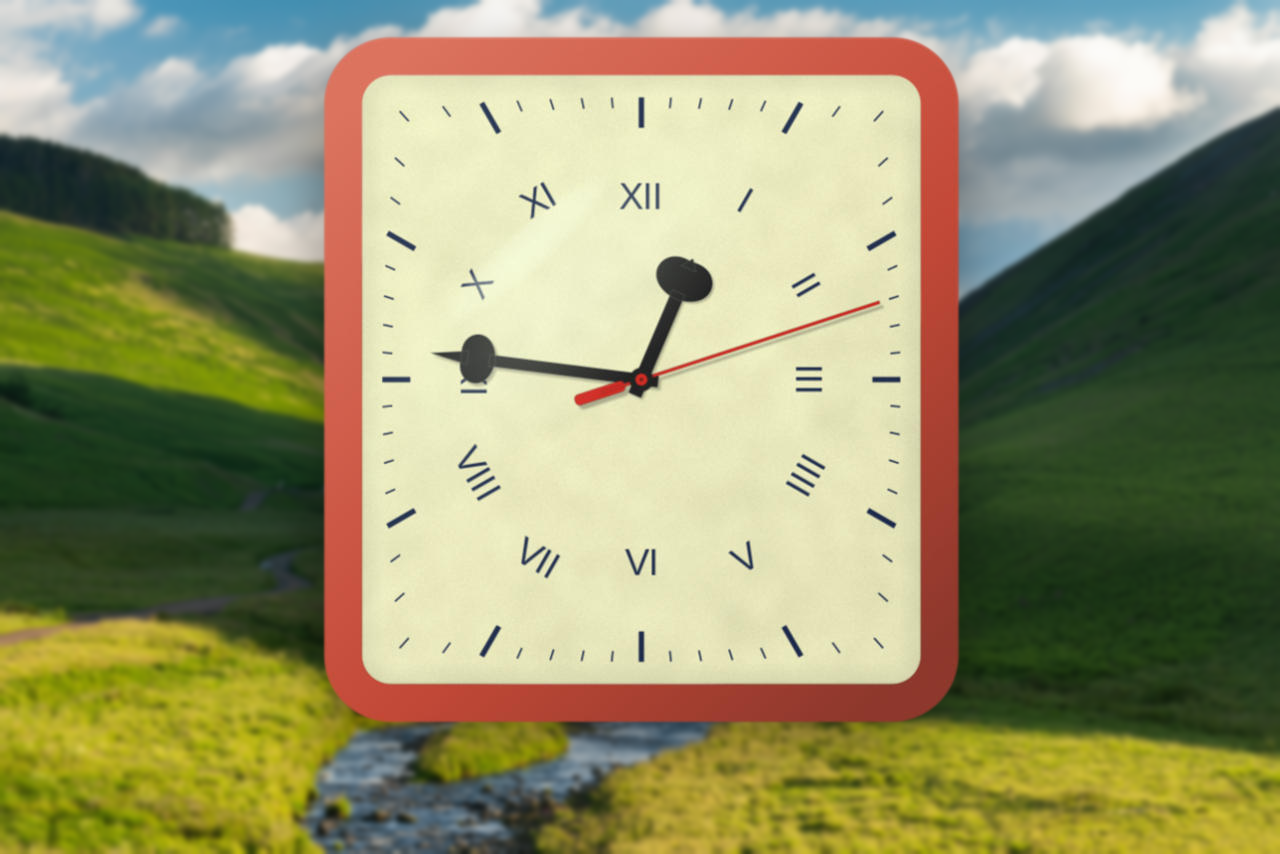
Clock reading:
{"hour": 12, "minute": 46, "second": 12}
